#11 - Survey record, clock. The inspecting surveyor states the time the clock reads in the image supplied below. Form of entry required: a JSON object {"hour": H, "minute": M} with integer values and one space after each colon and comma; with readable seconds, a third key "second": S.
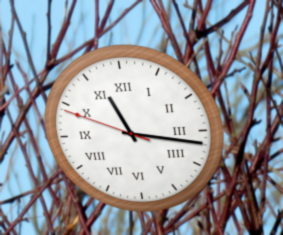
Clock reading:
{"hour": 11, "minute": 16, "second": 49}
